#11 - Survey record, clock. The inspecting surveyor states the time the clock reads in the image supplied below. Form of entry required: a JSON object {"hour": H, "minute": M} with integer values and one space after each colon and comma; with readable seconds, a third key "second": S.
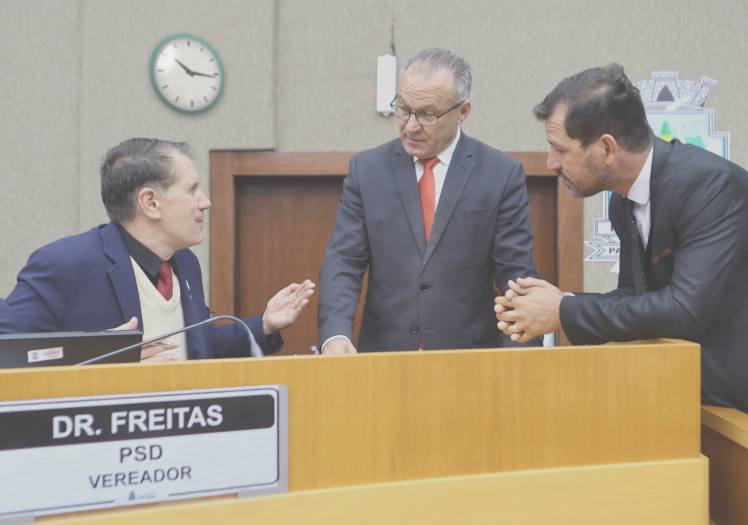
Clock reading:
{"hour": 10, "minute": 16}
